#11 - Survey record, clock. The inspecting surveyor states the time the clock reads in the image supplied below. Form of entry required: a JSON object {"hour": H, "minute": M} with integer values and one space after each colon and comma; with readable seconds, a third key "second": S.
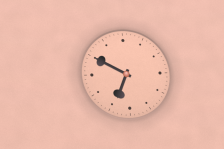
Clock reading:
{"hour": 6, "minute": 50}
